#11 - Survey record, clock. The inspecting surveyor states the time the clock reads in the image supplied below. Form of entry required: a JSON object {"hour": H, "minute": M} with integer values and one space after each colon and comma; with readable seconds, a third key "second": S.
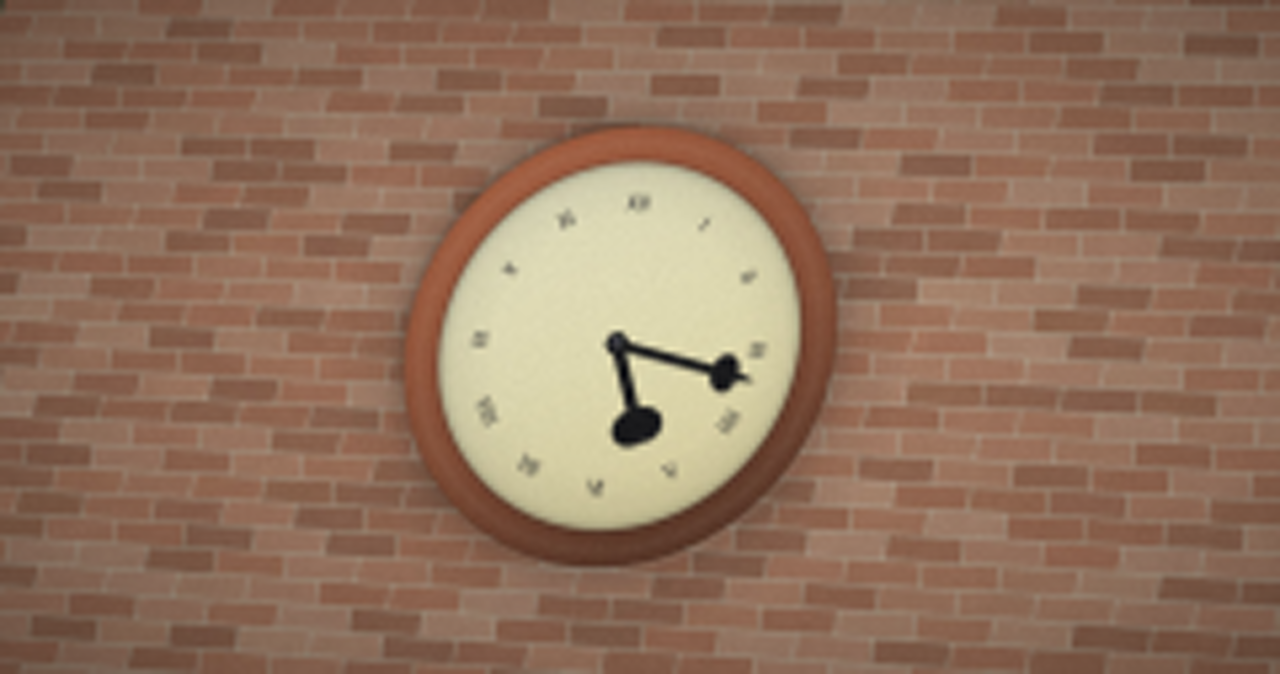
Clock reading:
{"hour": 5, "minute": 17}
